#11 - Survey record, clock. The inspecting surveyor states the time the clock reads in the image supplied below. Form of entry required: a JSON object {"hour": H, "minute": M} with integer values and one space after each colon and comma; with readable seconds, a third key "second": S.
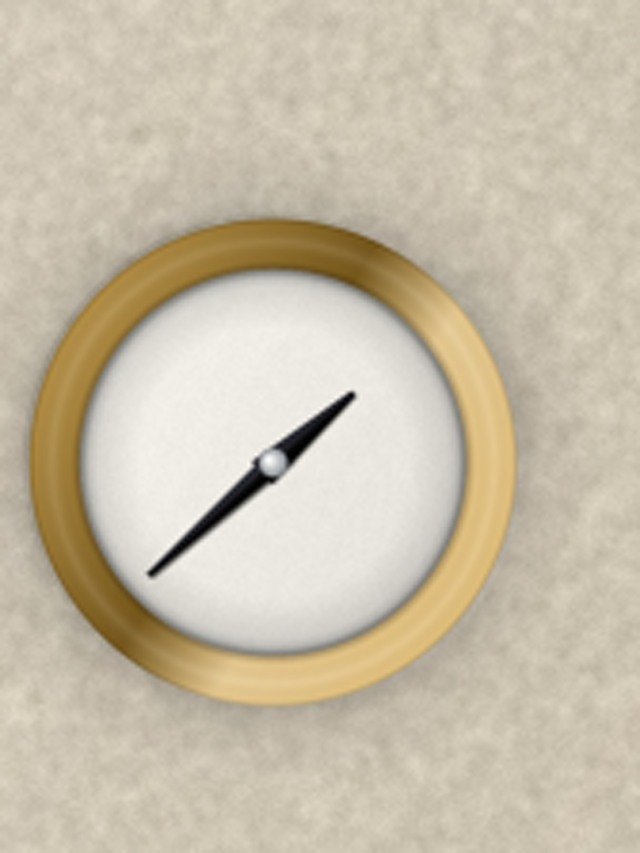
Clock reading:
{"hour": 1, "minute": 38}
